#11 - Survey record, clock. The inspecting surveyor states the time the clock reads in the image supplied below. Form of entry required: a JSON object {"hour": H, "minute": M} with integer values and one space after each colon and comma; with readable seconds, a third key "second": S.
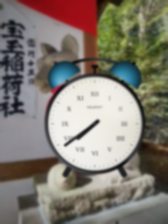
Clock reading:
{"hour": 7, "minute": 39}
